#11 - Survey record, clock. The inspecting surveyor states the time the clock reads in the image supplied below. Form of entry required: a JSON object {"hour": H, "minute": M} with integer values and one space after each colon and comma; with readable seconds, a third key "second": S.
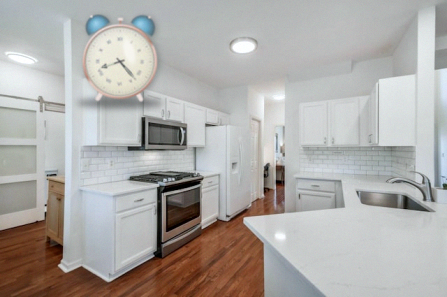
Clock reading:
{"hour": 8, "minute": 23}
